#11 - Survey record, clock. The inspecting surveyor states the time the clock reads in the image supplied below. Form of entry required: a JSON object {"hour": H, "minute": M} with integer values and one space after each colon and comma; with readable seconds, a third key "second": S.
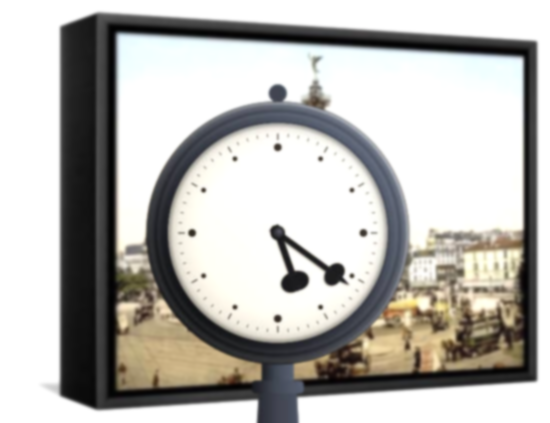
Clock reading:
{"hour": 5, "minute": 21}
